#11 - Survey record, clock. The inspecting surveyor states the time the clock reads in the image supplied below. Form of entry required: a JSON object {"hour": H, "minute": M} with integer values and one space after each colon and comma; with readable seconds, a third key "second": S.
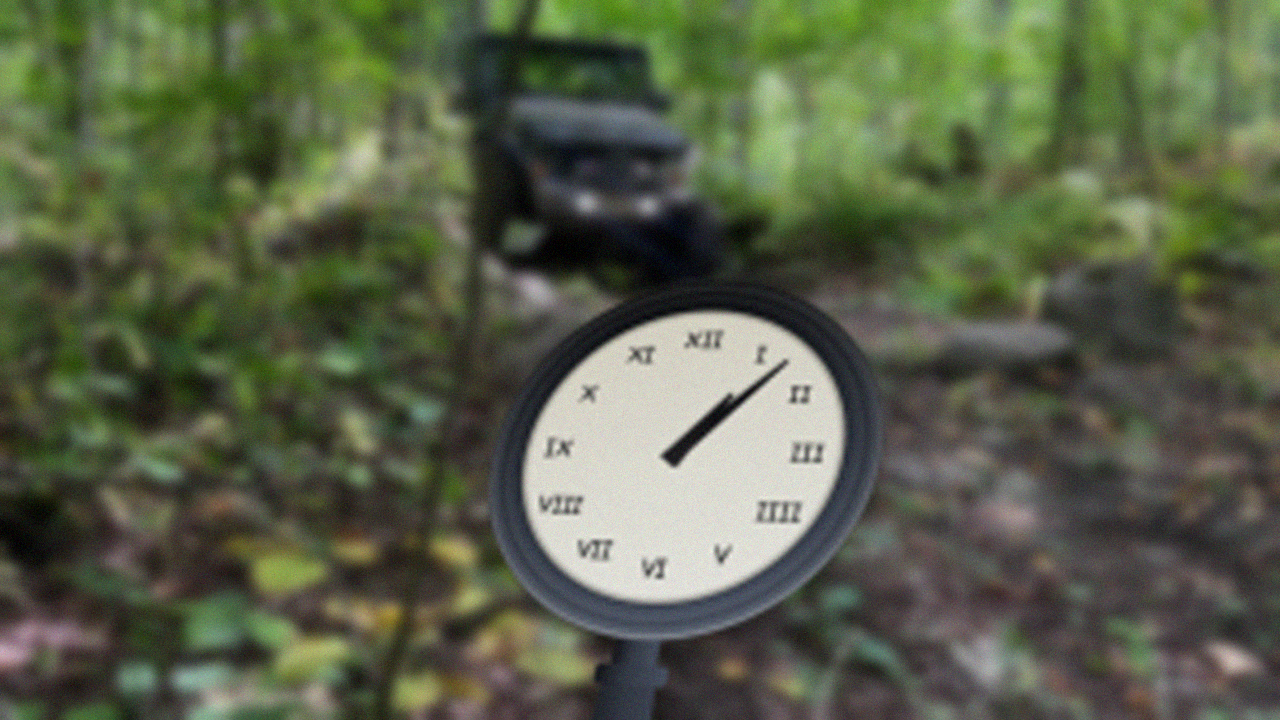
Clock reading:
{"hour": 1, "minute": 7}
